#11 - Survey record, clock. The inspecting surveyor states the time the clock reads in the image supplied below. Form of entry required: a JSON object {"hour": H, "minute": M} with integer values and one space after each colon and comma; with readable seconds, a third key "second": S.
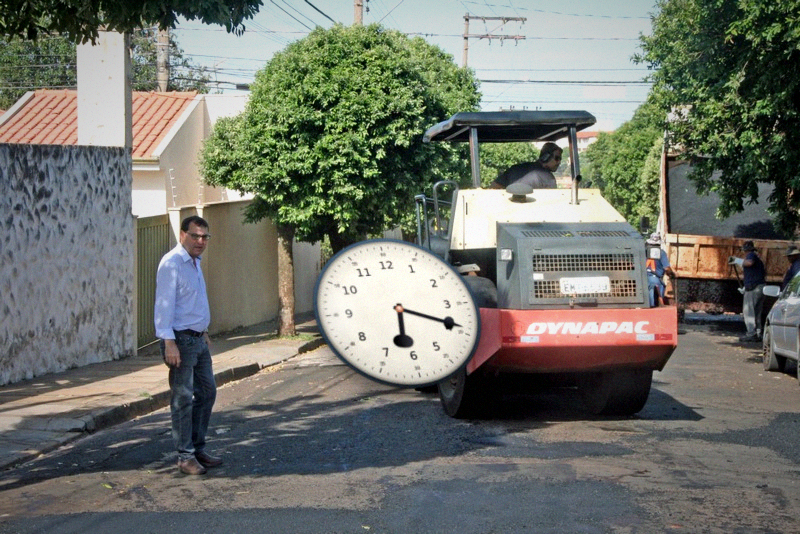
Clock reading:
{"hour": 6, "minute": 19}
